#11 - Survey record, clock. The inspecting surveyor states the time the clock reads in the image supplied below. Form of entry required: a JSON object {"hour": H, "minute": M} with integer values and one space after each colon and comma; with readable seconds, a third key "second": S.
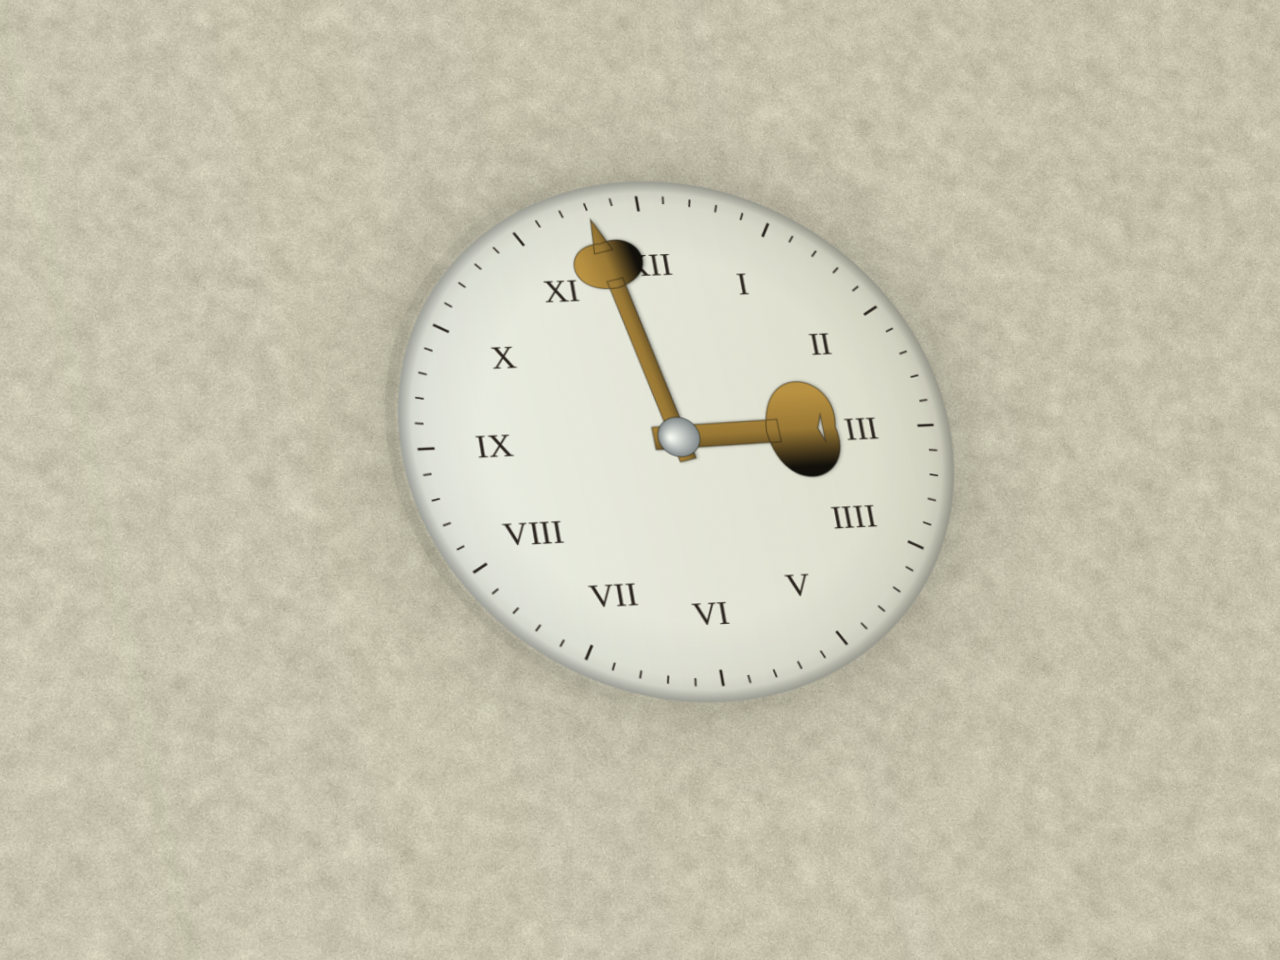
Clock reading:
{"hour": 2, "minute": 58}
